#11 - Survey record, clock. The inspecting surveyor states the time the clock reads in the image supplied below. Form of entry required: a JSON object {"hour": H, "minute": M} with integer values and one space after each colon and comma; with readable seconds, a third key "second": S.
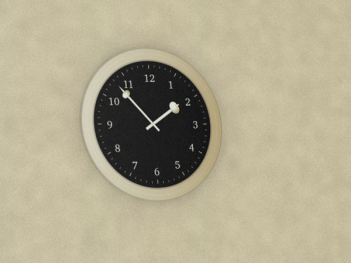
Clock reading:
{"hour": 1, "minute": 53}
